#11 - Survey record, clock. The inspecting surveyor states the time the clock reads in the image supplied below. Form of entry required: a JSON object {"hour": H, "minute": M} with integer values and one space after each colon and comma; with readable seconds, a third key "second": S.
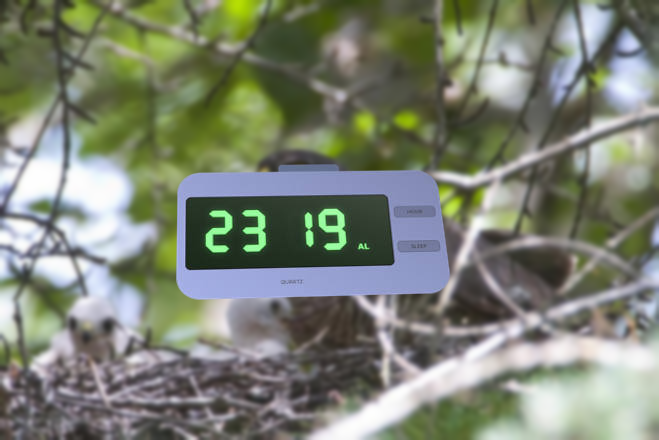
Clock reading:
{"hour": 23, "minute": 19}
